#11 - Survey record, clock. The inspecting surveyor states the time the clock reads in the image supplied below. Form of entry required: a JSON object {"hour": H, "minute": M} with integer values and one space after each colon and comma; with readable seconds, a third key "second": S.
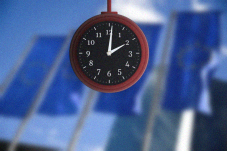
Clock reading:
{"hour": 2, "minute": 1}
